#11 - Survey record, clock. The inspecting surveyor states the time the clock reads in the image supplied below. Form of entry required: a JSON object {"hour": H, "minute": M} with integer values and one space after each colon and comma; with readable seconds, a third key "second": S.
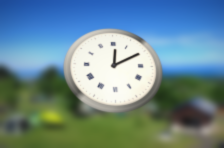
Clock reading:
{"hour": 12, "minute": 10}
